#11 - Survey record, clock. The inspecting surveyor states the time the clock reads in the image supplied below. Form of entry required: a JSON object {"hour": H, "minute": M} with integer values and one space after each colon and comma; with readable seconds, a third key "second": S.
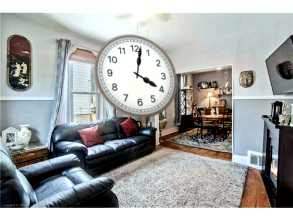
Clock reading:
{"hour": 4, "minute": 2}
